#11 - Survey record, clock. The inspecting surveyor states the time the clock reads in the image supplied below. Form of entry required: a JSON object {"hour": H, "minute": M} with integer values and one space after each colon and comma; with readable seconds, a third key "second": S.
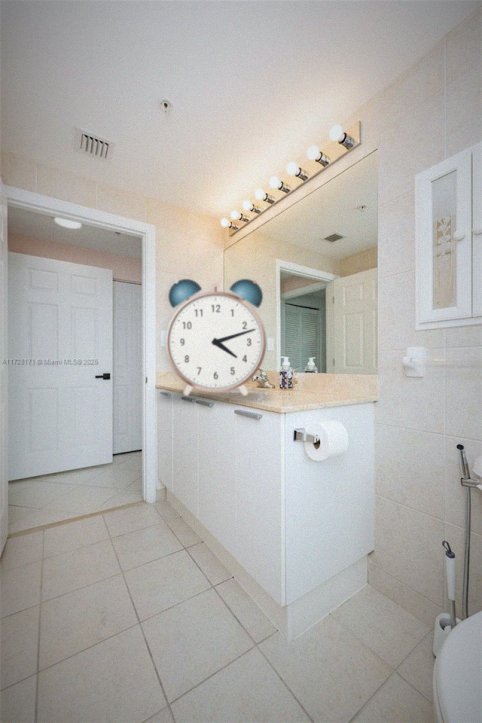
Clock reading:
{"hour": 4, "minute": 12}
